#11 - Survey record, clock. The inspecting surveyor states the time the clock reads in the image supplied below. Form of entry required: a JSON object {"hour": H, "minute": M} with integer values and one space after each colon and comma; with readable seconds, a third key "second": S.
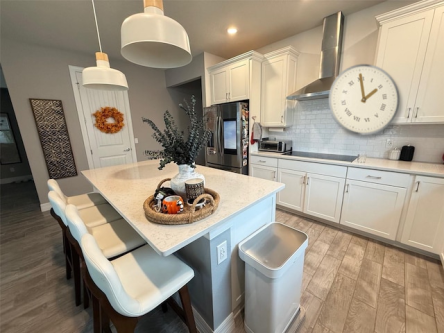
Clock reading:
{"hour": 2, "minute": 0}
